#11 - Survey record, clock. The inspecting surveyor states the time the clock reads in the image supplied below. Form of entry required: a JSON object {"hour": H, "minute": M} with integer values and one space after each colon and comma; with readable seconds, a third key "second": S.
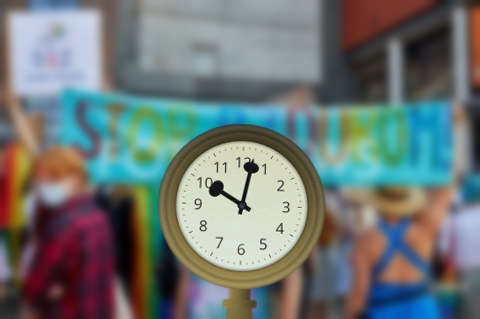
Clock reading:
{"hour": 10, "minute": 2}
